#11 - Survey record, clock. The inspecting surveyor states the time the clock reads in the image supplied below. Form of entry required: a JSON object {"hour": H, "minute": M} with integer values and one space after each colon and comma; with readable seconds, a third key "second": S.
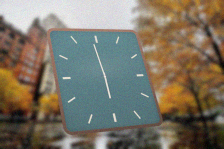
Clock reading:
{"hour": 5, "minute": 59}
